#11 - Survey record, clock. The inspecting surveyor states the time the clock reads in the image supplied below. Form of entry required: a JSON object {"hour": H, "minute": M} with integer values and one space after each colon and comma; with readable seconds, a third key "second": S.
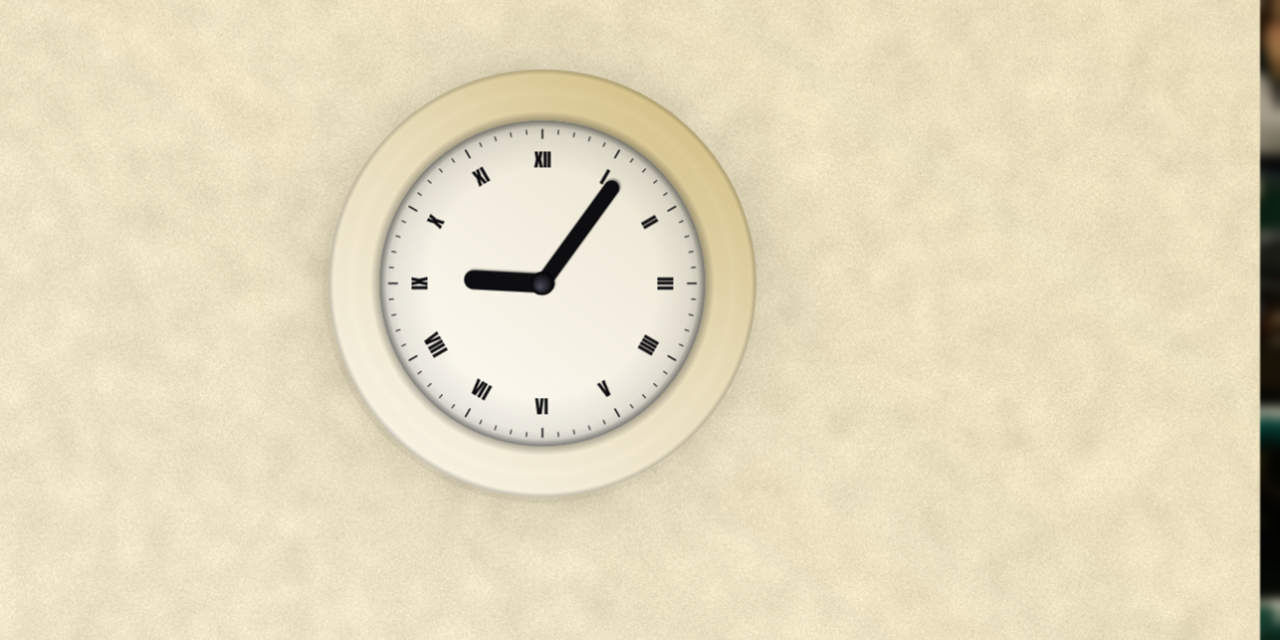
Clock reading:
{"hour": 9, "minute": 6}
